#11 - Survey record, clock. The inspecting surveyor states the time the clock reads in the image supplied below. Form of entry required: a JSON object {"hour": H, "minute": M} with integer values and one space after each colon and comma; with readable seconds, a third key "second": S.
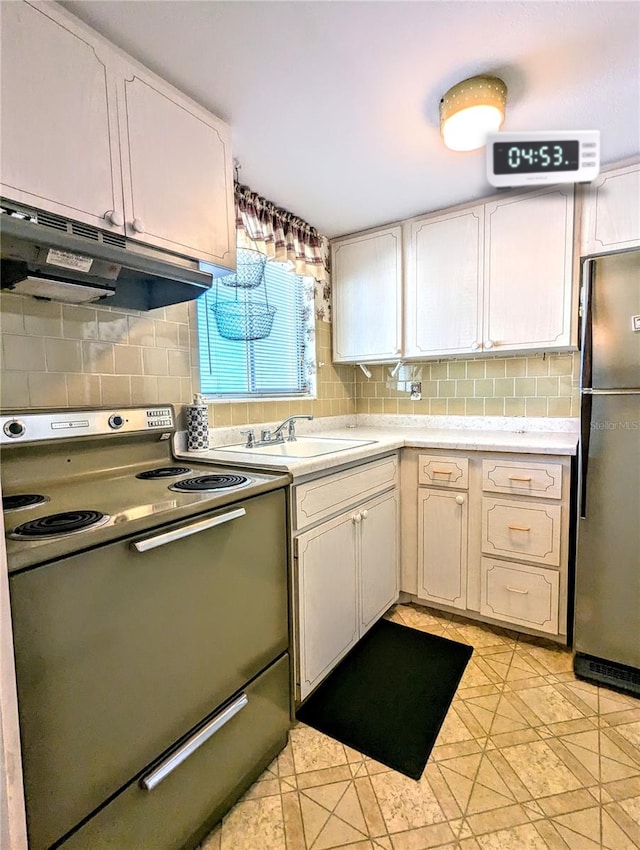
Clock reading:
{"hour": 4, "minute": 53}
